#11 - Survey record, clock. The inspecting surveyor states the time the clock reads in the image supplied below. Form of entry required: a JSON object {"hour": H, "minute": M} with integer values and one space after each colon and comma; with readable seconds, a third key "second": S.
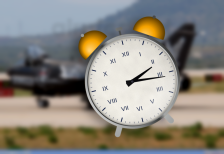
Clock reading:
{"hour": 2, "minute": 16}
